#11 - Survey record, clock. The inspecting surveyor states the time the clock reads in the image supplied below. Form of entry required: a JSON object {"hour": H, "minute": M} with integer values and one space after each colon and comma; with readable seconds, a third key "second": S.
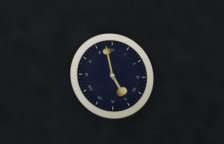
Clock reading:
{"hour": 4, "minute": 58}
